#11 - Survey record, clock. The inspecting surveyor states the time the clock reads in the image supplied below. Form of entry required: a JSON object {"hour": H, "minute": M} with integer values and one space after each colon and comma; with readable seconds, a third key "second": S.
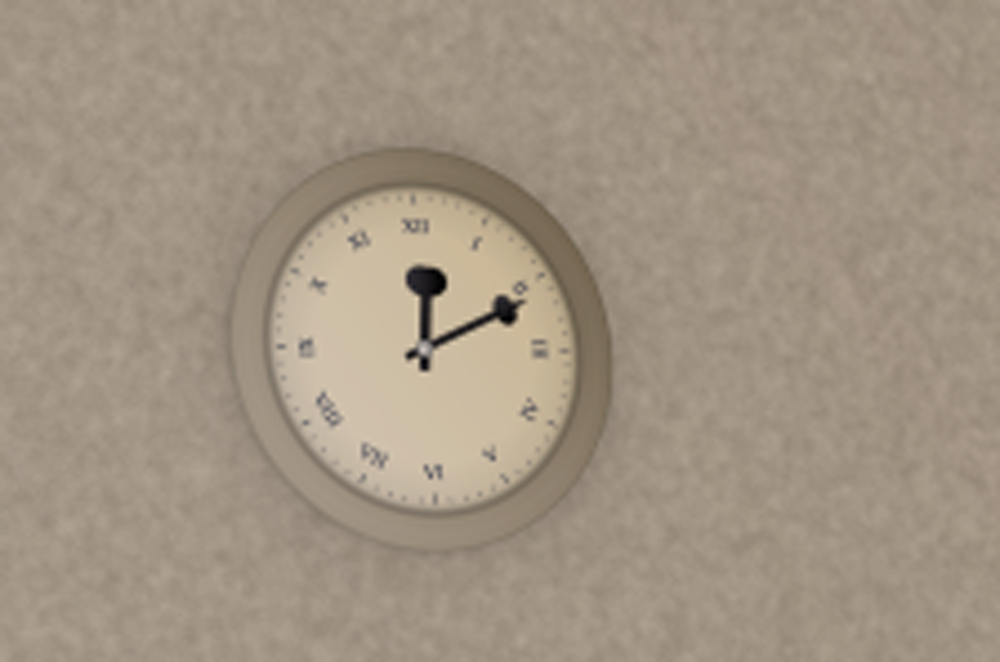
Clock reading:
{"hour": 12, "minute": 11}
